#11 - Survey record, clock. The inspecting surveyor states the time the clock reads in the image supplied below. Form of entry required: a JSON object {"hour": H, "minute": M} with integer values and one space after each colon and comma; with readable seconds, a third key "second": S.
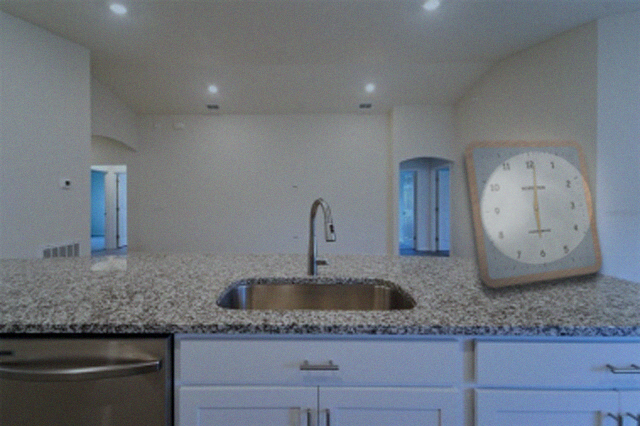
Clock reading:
{"hour": 6, "minute": 1}
